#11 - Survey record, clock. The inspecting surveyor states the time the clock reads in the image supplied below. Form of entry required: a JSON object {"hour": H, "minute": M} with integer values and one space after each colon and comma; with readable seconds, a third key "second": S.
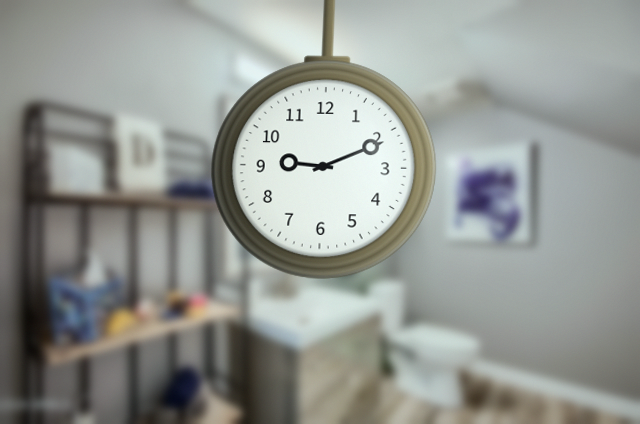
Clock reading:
{"hour": 9, "minute": 11}
